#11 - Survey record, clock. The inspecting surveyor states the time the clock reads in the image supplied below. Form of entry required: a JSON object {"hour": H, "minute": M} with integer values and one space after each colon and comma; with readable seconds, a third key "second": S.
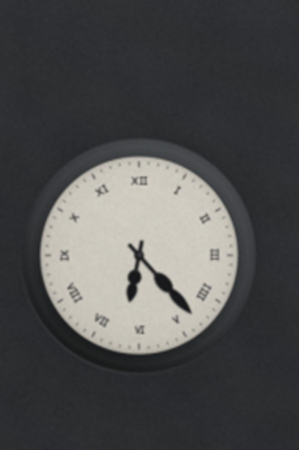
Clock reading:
{"hour": 6, "minute": 23}
